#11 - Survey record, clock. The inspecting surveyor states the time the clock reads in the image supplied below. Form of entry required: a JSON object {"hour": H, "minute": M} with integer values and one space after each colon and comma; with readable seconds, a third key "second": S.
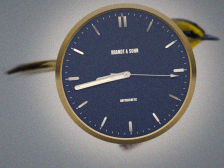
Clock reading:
{"hour": 8, "minute": 43, "second": 16}
